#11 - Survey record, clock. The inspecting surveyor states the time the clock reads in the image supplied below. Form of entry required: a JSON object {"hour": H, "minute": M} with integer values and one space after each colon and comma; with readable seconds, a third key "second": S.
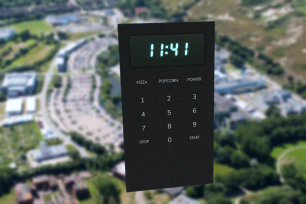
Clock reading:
{"hour": 11, "minute": 41}
